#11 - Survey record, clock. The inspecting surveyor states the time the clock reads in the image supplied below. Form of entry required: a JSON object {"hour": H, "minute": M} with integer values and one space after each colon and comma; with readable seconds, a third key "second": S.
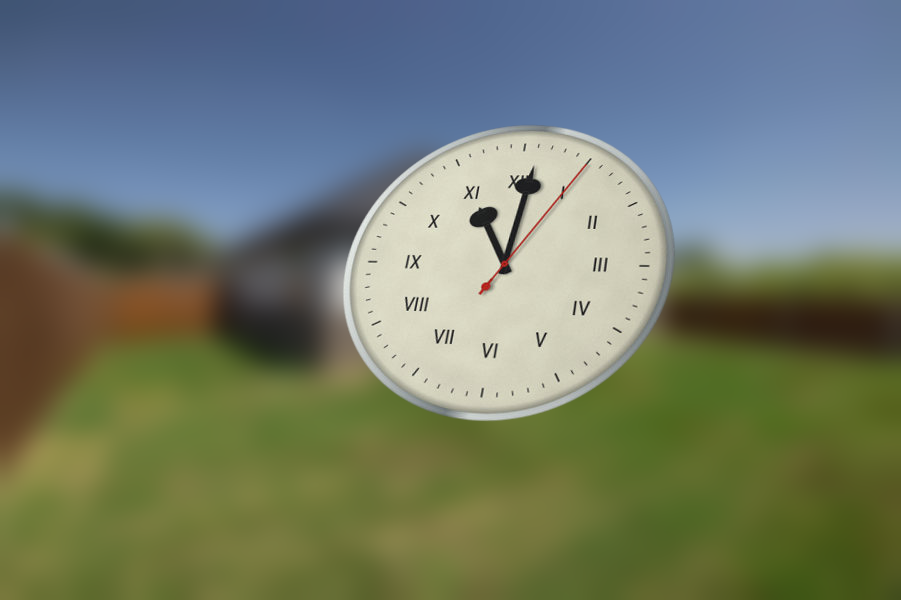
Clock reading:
{"hour": 11, "minute": 1, "second": 5}
